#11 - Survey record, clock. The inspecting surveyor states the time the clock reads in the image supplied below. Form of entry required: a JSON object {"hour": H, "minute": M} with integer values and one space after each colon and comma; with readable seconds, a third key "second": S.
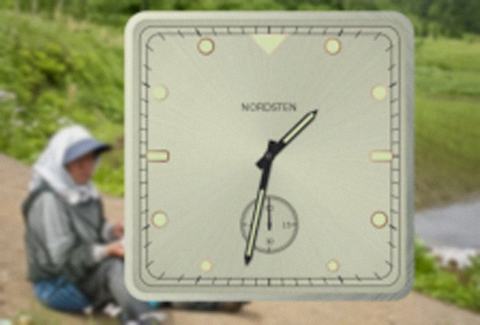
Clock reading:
{"hour": 1, "minute": 32}
